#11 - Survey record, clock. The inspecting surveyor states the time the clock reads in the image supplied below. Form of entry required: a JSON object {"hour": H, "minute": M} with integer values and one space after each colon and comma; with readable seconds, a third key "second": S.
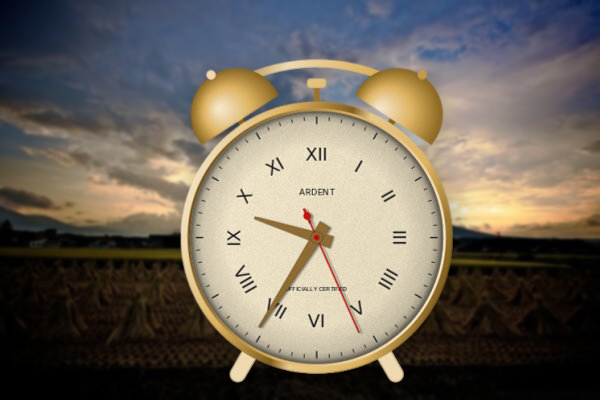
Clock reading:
{"hour": 9, "minute": 35, "second": 26}
